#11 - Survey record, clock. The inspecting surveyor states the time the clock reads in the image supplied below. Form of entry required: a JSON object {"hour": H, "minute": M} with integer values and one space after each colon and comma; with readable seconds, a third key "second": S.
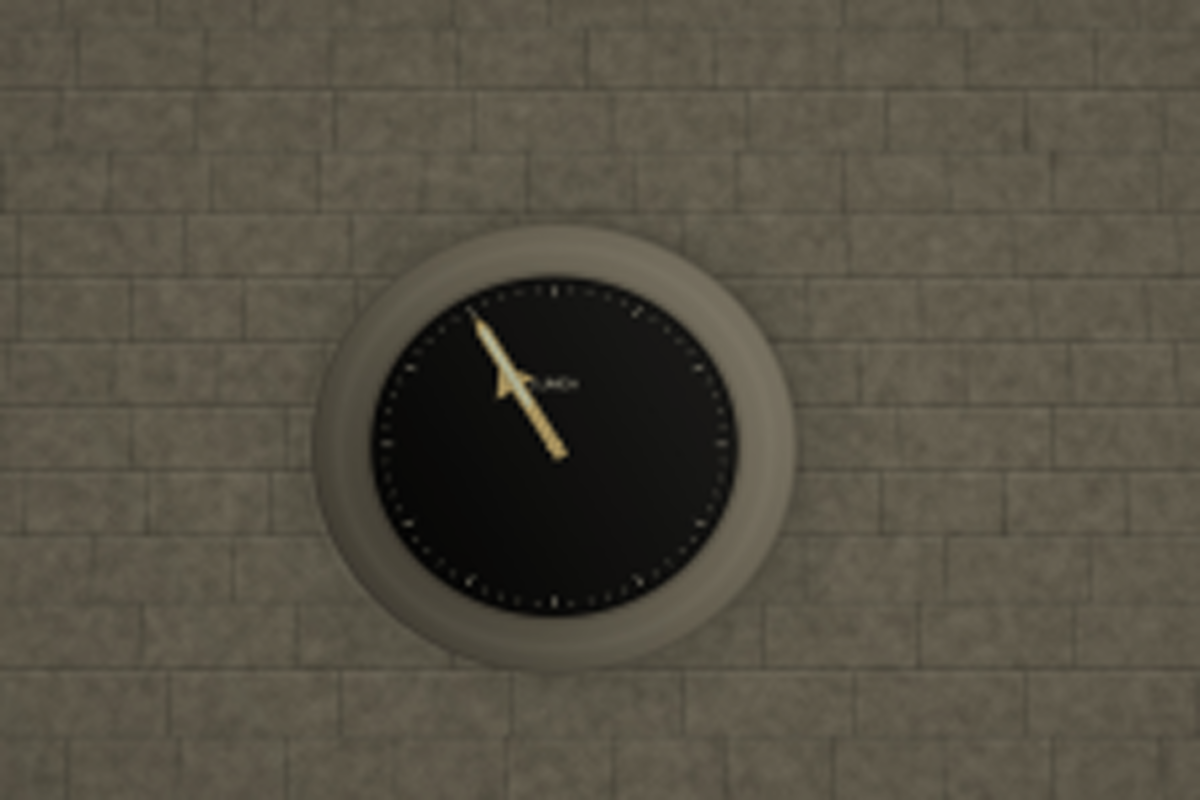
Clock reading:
{"hour": 10, "minute": 55}
